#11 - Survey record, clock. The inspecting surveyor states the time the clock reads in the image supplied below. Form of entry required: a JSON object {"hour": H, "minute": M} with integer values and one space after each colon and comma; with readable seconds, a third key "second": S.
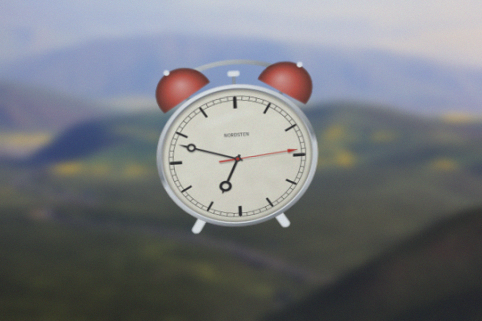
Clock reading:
{"hour": 6, "minute": 48, "second": 14}
